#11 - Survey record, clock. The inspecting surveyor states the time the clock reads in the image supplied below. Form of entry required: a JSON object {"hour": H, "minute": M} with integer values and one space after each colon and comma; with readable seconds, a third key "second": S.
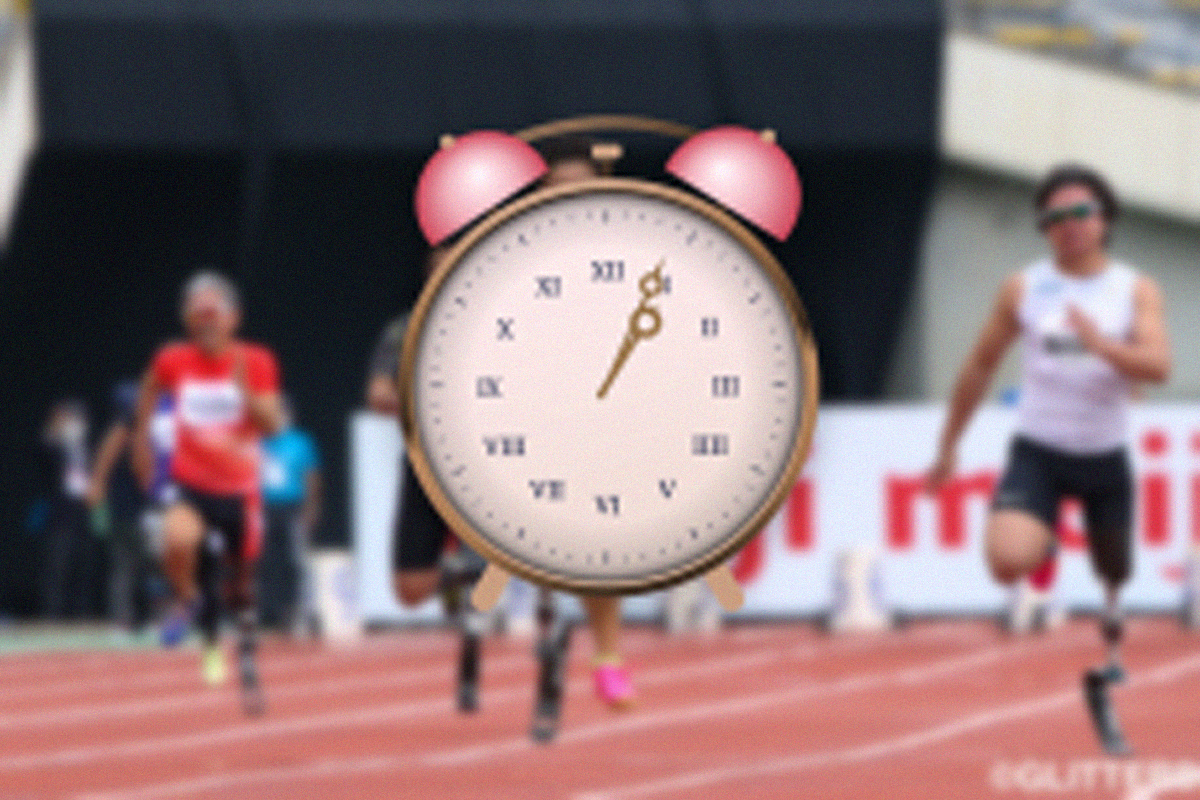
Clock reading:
{"hour": 1, "minute": 4}
